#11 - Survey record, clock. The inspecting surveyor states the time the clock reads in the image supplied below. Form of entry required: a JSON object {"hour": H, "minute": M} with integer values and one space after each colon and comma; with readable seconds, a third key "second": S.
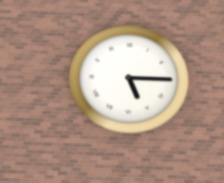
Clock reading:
{"hour": 5, "minute": 15}
